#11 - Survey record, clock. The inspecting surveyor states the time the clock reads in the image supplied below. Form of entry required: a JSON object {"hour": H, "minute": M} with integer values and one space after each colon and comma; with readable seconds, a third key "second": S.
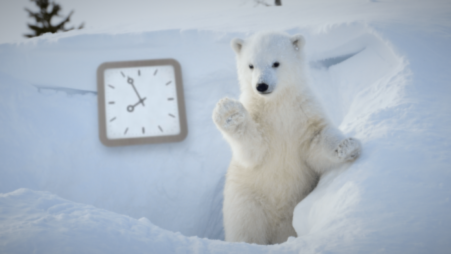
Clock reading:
{"hour": 7, "minute": 56}
